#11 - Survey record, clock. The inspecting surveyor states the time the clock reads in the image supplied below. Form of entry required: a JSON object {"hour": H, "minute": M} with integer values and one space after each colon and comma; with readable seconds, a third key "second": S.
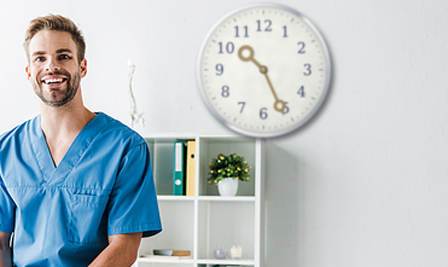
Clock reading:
{"hour": 10, "minute": 26}
